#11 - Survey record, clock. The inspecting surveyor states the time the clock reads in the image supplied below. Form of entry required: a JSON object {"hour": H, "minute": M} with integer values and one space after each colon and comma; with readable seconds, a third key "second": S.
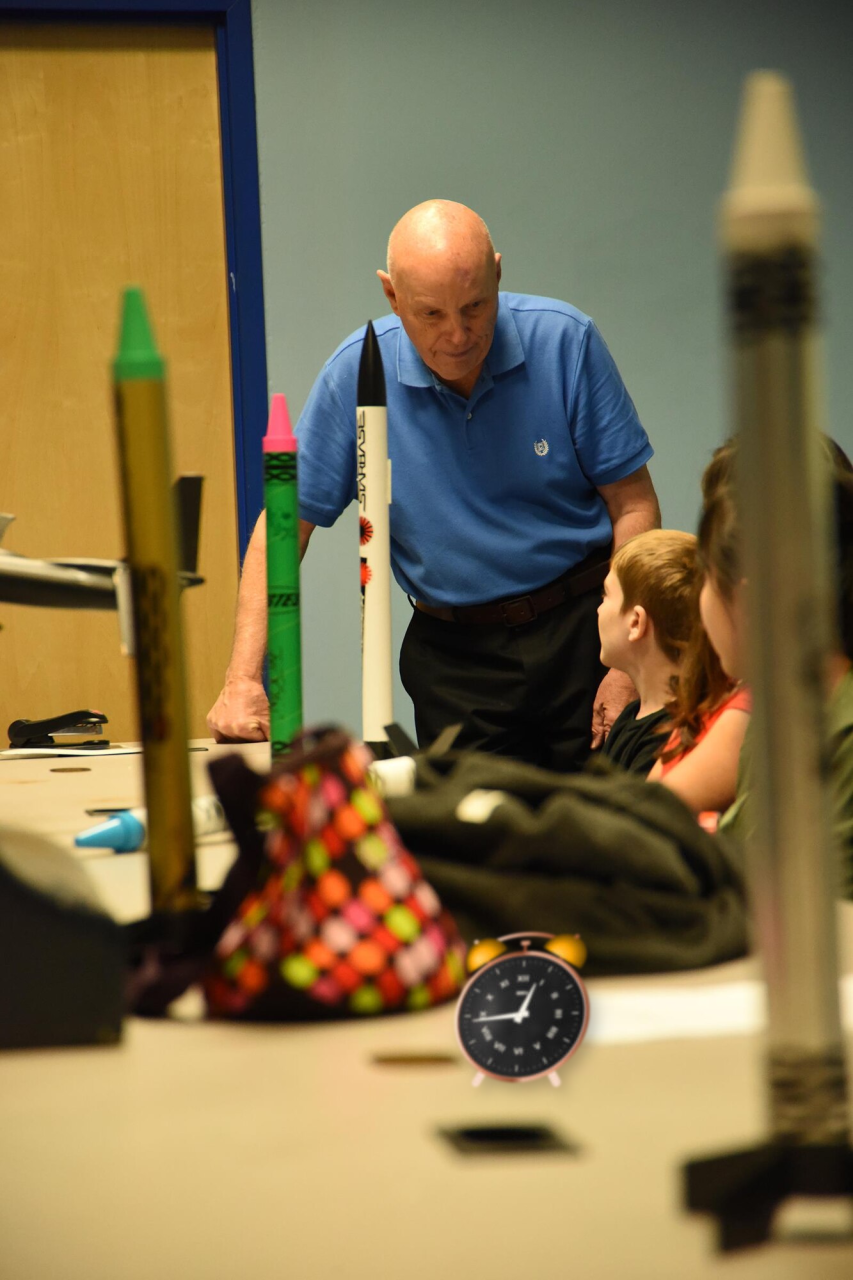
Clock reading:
{"hour": 12, "minute": 44}
